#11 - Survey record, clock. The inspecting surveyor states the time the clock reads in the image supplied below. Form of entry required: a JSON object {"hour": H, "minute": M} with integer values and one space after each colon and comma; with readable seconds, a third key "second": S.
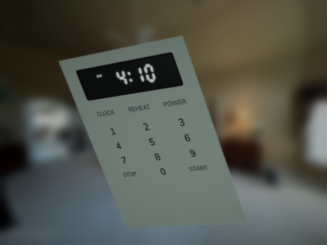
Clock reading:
{"hour": 4, "minute": 10}
